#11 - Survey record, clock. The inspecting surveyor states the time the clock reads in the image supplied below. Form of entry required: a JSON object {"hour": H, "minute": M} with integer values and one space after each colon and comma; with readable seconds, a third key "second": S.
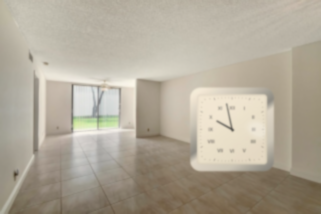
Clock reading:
{"hour": 9, "minute": 58}
